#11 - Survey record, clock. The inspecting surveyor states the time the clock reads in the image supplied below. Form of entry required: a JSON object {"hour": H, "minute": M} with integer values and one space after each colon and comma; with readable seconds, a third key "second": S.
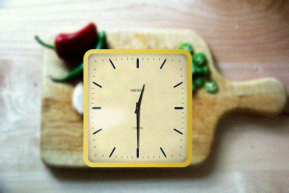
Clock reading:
{"hour": 12, "minute": 30}
